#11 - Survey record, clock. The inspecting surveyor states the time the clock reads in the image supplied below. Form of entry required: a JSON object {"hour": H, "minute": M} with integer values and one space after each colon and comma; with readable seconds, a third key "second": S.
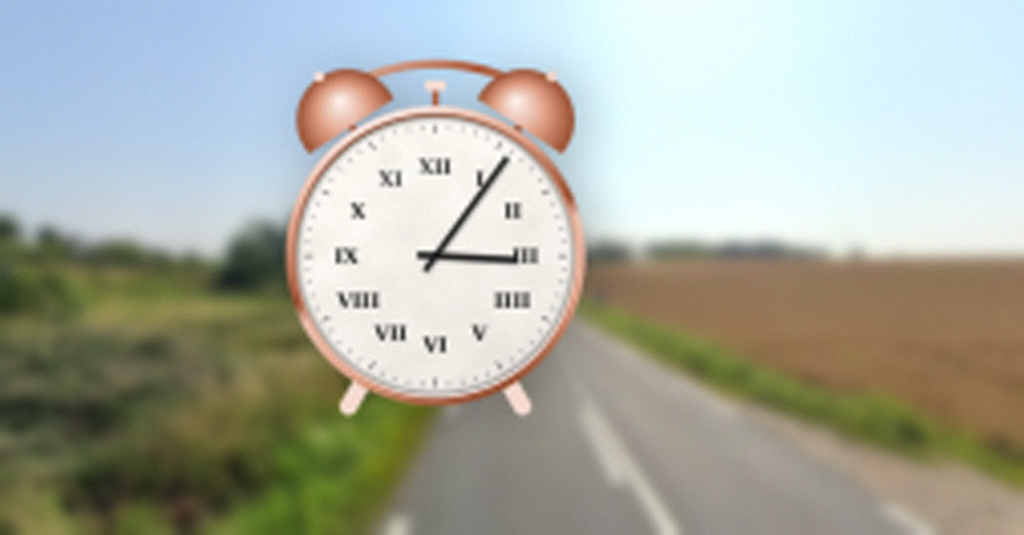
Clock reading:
{"hour": 3, "minute": 6}
